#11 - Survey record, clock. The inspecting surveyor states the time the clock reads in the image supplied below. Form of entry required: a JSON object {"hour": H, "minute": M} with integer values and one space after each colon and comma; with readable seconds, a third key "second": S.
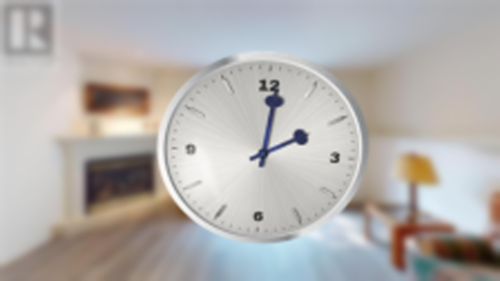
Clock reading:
{"hour": 2, "minute": 1}
